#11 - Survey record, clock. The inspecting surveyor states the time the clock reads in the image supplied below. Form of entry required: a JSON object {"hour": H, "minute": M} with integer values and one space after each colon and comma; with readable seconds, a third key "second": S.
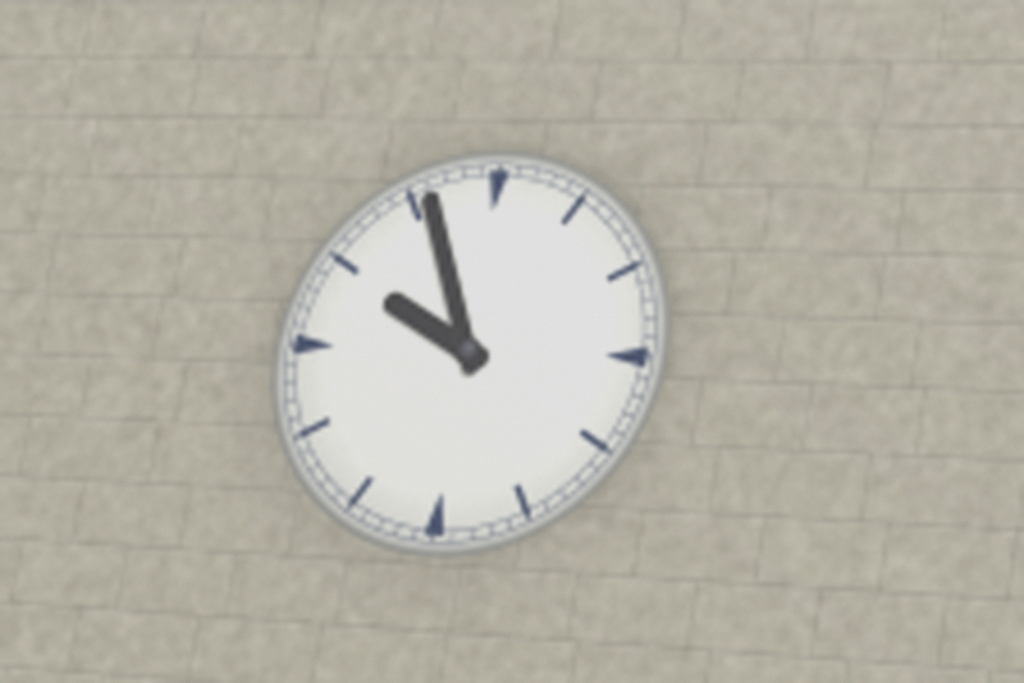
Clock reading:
{"hour": 9, "minute": 56}
